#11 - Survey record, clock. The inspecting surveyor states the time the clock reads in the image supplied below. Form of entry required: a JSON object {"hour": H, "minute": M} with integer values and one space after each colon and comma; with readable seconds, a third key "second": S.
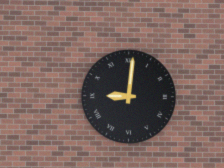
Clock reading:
{"hour": 9, "minute": 1}
